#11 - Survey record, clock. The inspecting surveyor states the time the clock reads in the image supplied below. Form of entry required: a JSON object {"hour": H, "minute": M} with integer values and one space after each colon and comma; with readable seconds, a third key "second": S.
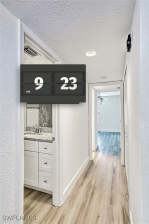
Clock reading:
{"hour": 9, "minute": 23}
